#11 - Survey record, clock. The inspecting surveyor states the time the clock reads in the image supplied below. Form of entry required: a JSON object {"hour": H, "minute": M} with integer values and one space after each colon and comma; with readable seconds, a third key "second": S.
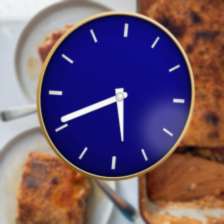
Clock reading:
{"hour": 5, "minute": 41}
